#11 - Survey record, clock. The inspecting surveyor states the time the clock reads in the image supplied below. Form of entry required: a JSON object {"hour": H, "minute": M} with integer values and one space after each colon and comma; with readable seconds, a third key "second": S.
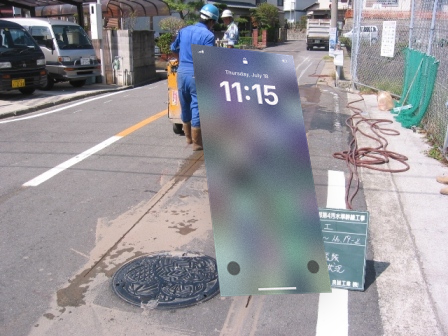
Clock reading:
{"hour": 11, "minute": 15}
